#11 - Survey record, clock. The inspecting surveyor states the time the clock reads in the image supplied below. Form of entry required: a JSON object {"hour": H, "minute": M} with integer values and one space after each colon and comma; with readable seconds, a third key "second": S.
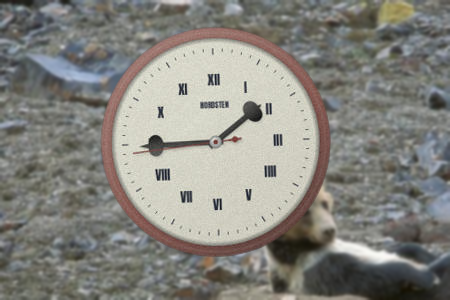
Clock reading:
{"hour": 1, "minute": 44, "second": 44}
